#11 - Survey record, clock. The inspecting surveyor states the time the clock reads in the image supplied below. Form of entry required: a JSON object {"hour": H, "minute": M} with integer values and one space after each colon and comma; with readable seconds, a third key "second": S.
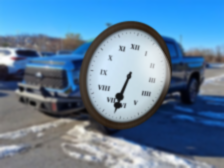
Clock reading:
{"hour": 6, "minute": 32}
